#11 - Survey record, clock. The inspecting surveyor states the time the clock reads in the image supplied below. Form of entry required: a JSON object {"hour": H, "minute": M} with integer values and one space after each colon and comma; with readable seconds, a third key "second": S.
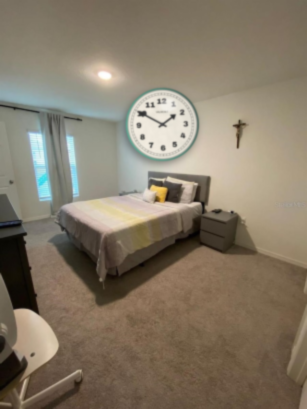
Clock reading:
{"hour": 1, "minute": 50}
